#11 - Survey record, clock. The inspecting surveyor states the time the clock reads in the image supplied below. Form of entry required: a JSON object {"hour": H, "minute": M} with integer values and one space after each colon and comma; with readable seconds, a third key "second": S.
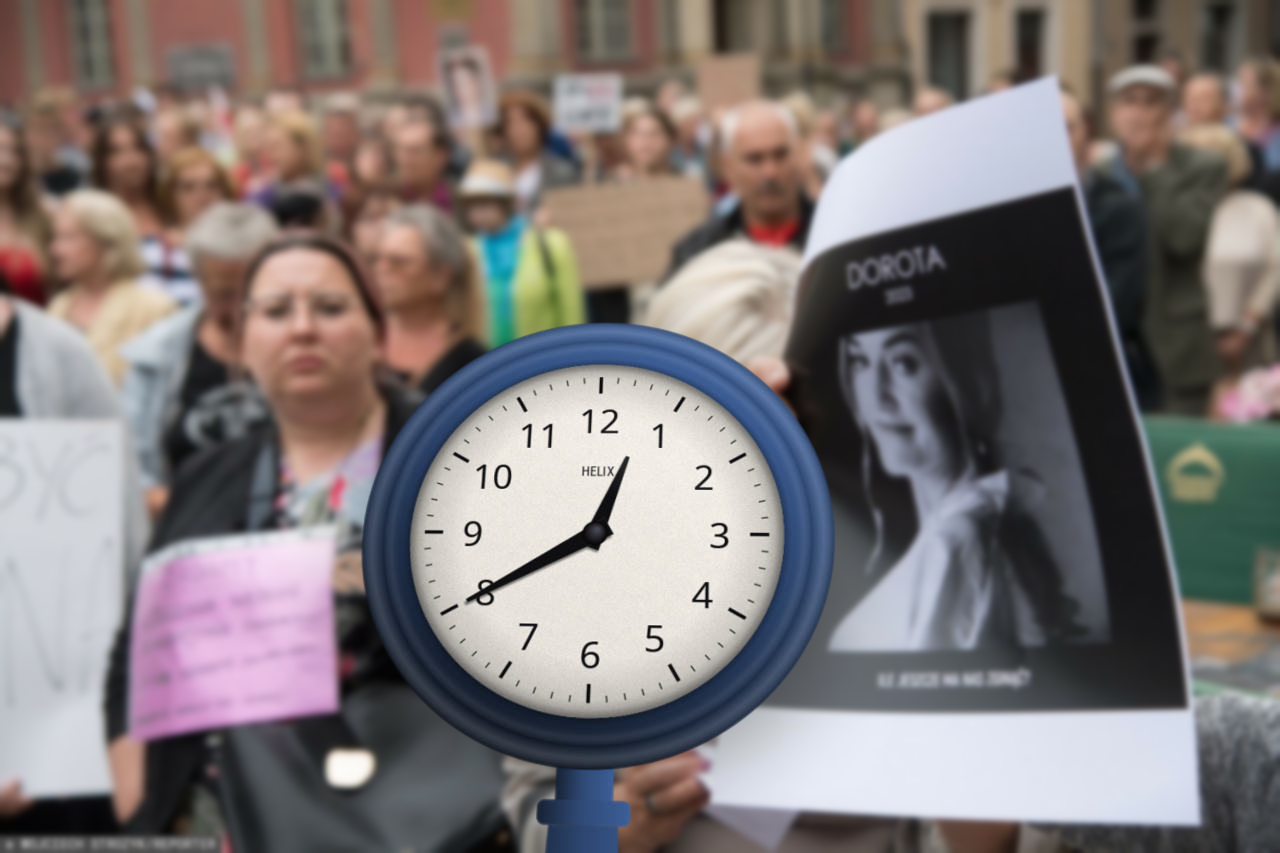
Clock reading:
{"hour": 12, "minute": 40}
